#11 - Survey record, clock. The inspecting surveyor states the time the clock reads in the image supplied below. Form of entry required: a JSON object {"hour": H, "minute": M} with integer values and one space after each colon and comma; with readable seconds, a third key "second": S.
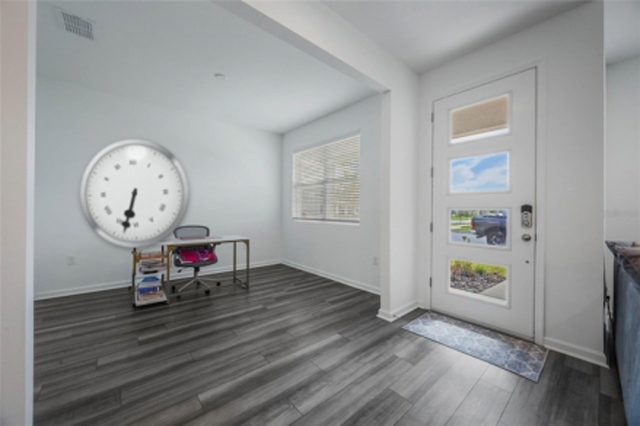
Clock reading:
{"hour": 6, "minute": 33}
